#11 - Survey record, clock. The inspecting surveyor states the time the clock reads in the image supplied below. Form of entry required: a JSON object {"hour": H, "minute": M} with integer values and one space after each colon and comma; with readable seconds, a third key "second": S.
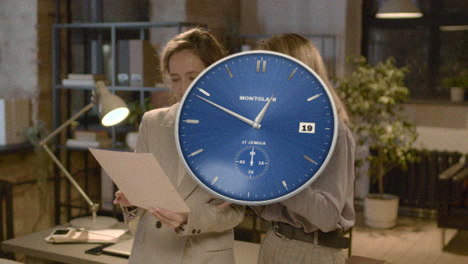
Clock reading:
{"hour": 12, "minute": 49}
